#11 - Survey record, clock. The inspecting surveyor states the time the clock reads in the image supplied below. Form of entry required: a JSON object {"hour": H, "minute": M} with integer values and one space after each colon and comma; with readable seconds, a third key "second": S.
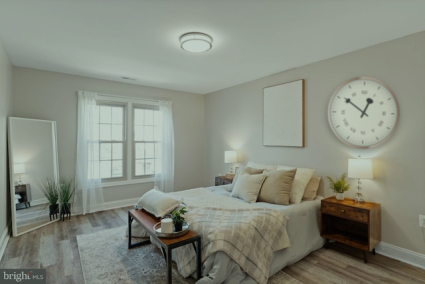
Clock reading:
{"hour": 12, "minute": 51}
